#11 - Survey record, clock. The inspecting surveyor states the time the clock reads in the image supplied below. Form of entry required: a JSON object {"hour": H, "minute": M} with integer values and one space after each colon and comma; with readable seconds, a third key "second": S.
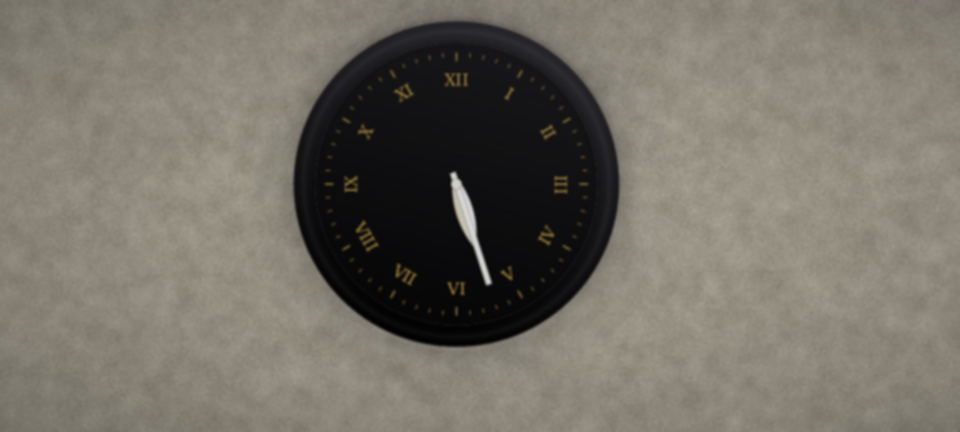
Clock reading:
{"hour": 5, "minute": 27}
